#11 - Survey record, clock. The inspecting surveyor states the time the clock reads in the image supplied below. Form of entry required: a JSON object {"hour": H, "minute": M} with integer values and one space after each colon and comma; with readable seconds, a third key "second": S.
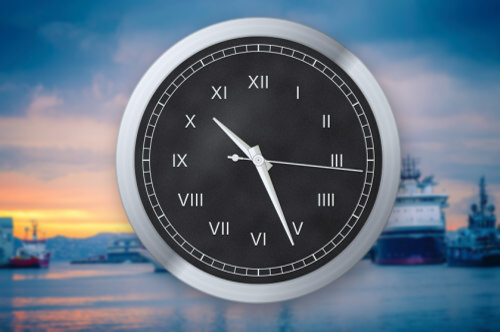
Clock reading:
{"hour": 10, "minute": 26, "second": 16}
